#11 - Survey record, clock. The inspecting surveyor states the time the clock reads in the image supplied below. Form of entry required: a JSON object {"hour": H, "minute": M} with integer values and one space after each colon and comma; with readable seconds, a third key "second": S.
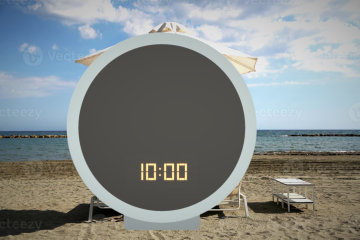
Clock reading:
{"hour": 10, "minute": 0}
